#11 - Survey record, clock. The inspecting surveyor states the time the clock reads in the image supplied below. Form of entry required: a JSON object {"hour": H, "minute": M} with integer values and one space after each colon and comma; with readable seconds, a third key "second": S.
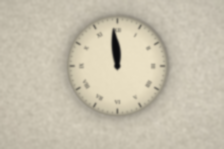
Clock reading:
{"hour": 11, "minute": 59}
